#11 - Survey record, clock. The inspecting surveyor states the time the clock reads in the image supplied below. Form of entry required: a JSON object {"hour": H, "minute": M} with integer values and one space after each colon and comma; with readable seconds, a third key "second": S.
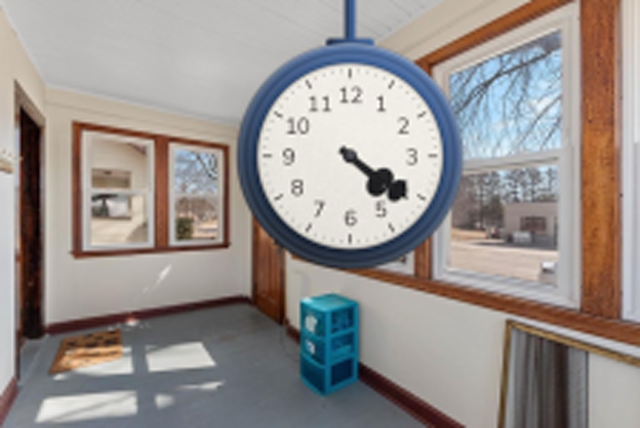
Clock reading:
{"hour": 4, "minute": 21}
